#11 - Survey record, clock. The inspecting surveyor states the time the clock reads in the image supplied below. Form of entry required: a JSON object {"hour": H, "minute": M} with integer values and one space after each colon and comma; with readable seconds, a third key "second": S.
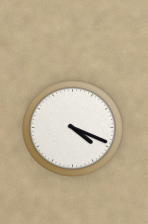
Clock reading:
{"hour": 4, "minute": 19}
